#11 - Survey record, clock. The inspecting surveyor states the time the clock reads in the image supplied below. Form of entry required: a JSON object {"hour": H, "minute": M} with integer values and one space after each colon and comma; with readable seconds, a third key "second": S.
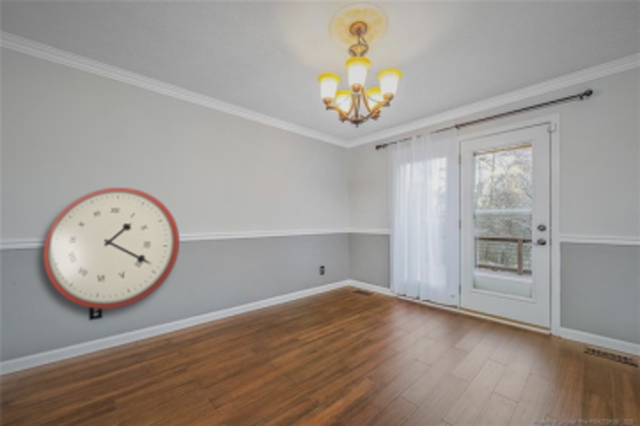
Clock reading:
{"hour": 1, "minute": 19}
